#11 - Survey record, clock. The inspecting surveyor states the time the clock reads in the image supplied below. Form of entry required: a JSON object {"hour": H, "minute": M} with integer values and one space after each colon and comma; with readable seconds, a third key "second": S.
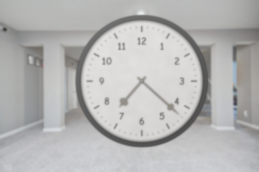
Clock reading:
{"hour": 7, "minute": 22}
